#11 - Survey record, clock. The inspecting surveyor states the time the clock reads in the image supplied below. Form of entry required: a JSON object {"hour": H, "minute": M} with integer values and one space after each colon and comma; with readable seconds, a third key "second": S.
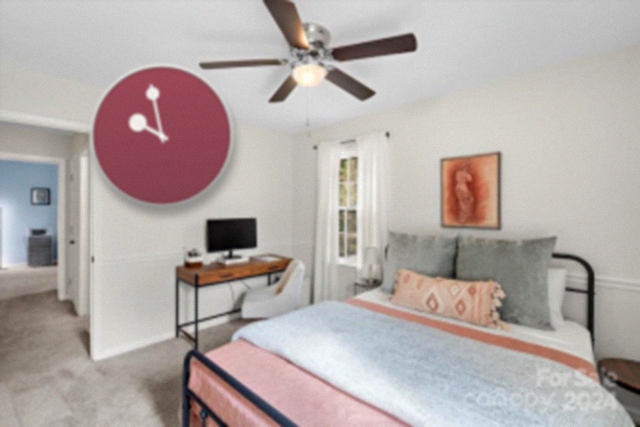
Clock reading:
{"hour": 9, "minute": 58}
